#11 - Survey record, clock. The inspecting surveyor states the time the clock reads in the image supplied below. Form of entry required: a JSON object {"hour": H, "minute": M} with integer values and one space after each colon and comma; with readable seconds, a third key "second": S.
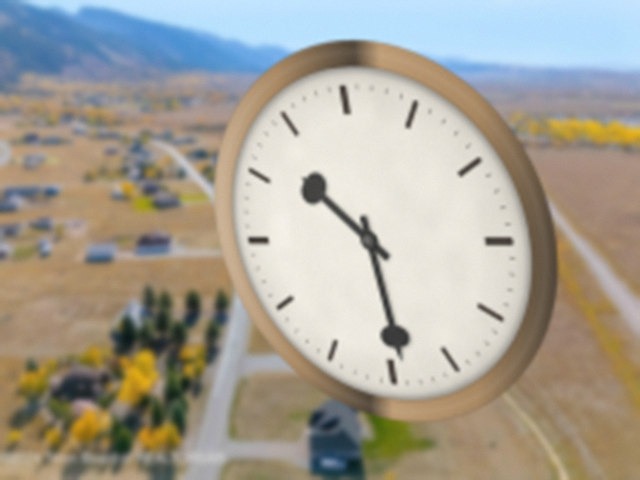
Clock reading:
{"hour": 10, "minute": 29}
